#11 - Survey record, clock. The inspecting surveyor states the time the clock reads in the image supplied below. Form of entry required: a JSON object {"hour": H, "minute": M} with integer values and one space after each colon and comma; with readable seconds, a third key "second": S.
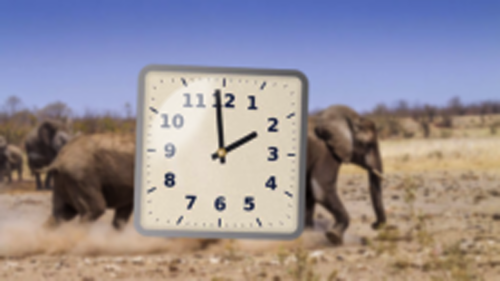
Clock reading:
{"hour": 1, "minute": 59}
